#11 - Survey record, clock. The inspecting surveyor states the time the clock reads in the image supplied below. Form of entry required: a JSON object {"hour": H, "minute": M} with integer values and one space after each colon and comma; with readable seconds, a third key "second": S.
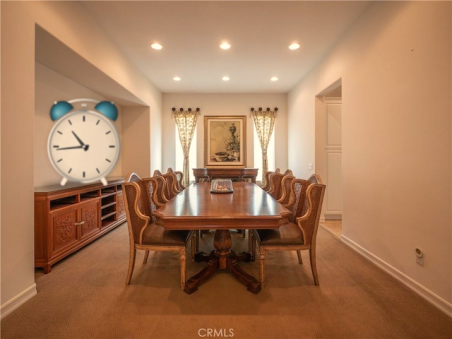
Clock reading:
{"hour": 10, "minute": 44}
